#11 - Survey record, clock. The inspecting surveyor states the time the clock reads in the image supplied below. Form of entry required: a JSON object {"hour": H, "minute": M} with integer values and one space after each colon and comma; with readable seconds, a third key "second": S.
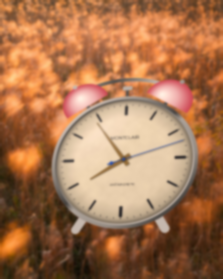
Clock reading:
{"hour": 7, "minute": 54, "second": 12}
